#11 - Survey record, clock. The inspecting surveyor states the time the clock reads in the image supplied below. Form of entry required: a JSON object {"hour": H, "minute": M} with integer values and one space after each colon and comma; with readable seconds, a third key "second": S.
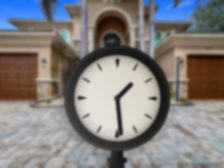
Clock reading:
{"hour": 1, "minute": 29}
